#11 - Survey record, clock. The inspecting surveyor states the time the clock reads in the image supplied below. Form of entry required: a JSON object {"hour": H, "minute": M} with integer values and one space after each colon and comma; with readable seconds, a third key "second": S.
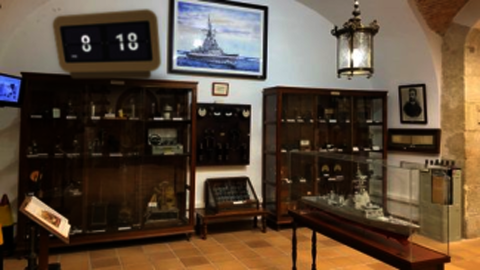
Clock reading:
{"hour": 8, "minute": 18}
